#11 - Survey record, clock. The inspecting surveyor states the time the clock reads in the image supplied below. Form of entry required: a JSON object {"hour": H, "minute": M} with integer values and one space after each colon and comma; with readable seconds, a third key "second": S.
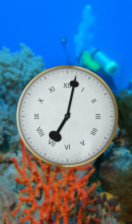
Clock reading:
{"hour": 7, "minute": 2}
